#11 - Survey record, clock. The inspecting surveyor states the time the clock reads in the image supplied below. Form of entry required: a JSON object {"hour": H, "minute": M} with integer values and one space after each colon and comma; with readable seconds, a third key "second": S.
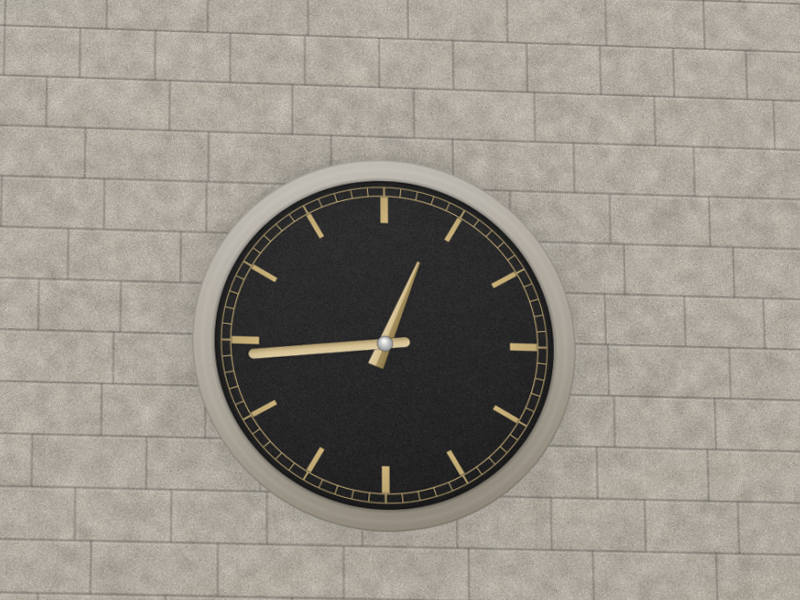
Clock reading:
{"hour": 12, "minute": 44}
